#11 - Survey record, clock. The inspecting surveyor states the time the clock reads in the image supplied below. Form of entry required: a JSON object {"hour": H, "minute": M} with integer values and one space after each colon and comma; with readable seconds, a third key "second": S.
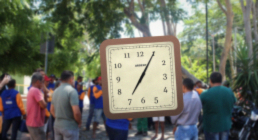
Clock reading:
{"hour": 7, "minute": 5}
